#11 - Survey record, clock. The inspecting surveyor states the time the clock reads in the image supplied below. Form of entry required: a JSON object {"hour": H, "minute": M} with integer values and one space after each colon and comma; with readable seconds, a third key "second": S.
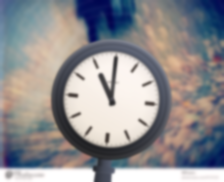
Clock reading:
{"hour": 11, "minute": 0}
